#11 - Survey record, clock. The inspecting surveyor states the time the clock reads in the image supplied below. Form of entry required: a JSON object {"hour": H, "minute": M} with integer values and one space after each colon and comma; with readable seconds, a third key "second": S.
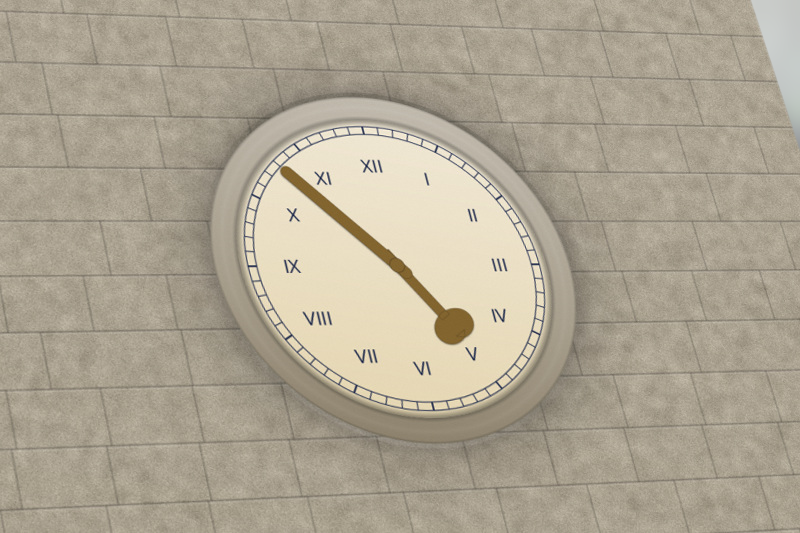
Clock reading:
{"hour": 4, "minute": 53}
